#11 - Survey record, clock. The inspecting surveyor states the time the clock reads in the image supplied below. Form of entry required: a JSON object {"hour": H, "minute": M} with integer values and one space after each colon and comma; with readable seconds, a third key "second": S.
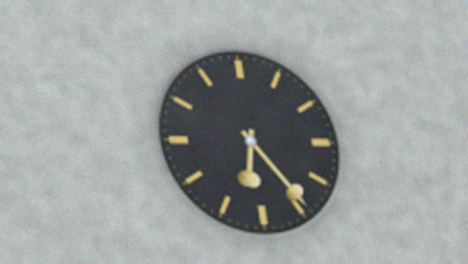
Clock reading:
{"hour": 6, "minute": 24}
